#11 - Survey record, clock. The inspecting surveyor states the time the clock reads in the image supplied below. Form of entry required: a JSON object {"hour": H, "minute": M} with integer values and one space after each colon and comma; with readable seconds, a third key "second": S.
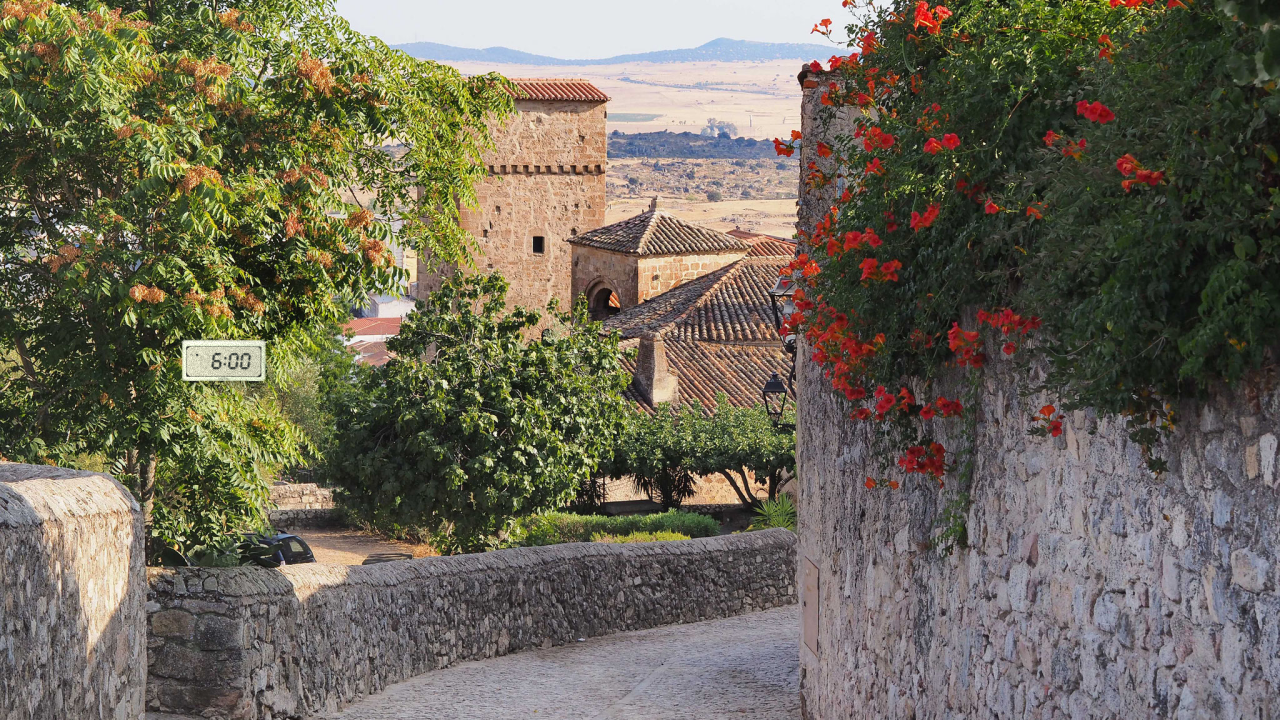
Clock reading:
{"hour": 6, "minute": 0}
